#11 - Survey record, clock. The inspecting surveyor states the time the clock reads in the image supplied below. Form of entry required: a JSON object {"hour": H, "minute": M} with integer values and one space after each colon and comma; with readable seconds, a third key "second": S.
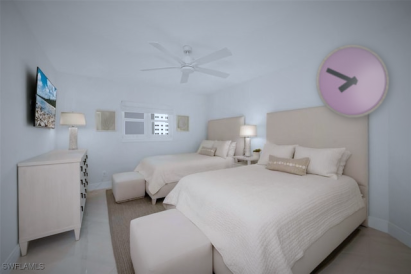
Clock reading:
{"hour": 7, "minute": 49}
